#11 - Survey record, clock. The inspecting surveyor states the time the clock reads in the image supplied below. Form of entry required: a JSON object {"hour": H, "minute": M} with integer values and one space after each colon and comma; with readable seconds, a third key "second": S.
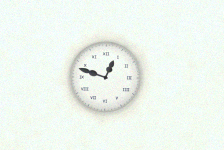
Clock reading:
{"hour": 12, "minute": 48}
